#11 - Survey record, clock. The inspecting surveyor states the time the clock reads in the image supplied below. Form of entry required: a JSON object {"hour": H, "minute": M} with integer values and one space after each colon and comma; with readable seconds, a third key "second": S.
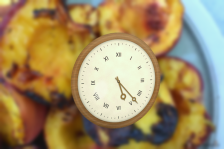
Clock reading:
{"hour": 5, "minute": 23}
